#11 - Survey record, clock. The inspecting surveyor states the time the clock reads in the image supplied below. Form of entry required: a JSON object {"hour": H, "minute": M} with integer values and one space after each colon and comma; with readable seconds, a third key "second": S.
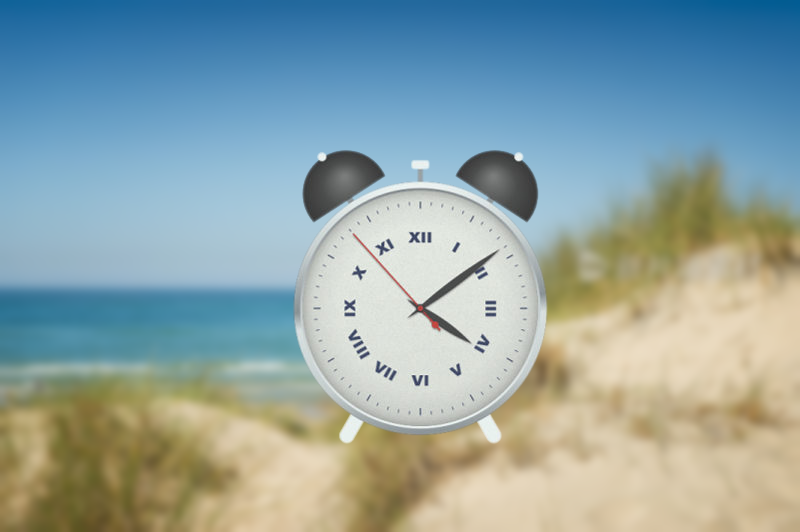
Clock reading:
{"hour": 4, "minute": 8, "second": 53}
